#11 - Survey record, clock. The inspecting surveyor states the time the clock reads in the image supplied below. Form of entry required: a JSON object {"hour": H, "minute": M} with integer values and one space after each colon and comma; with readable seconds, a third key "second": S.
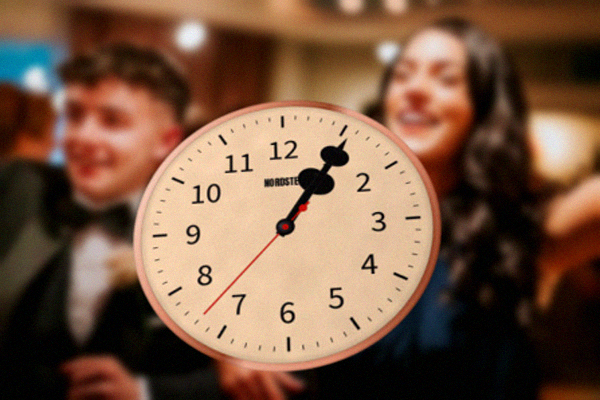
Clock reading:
{"hour": 1, "minute": 5, "second": 37}
